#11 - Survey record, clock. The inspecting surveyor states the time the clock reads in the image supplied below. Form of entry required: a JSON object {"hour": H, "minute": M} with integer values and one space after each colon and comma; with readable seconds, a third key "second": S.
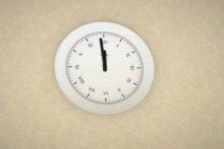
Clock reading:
{"hour": 11, "minute": 59}
